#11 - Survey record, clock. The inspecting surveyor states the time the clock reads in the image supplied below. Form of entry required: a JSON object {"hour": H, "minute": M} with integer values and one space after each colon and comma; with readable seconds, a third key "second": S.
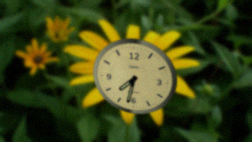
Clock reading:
{"hour": 7, "minute": 32}
